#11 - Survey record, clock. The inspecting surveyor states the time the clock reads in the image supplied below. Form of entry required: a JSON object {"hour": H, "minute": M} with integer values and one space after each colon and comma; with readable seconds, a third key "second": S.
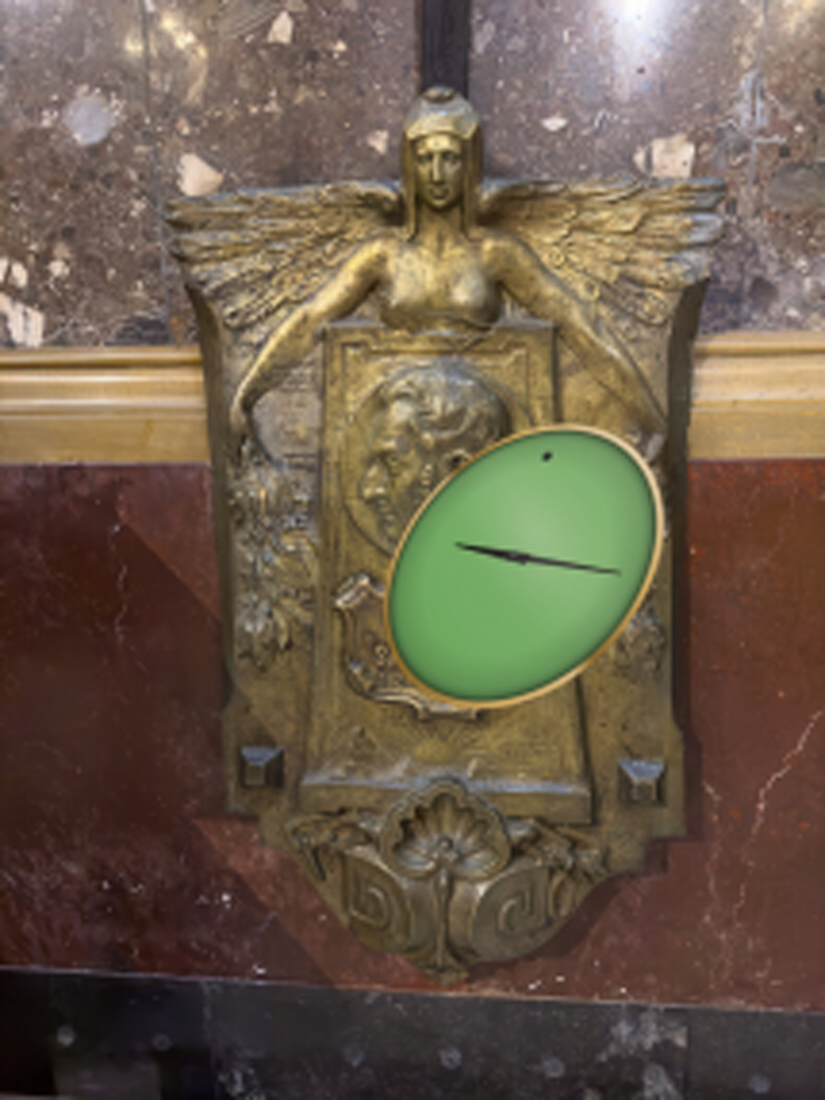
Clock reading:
{"hour": 9, "minute": 16}
